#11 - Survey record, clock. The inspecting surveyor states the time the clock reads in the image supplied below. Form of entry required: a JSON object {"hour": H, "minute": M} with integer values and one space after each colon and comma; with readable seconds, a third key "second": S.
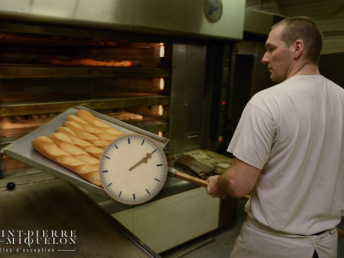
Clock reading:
{"hour": 2, "minute": 10}
